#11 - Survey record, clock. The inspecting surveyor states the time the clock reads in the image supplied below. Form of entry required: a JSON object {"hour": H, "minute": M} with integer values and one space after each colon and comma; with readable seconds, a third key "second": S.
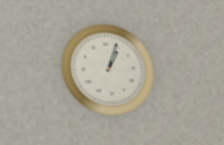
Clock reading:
{"hour": 1, "minute": 4}
